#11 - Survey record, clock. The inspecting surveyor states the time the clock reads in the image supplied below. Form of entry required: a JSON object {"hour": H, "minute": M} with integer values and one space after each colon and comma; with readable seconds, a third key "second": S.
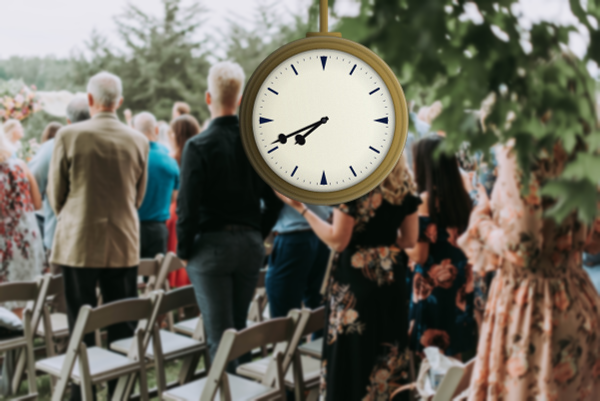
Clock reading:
{"hour": 7, "minute": 41}
